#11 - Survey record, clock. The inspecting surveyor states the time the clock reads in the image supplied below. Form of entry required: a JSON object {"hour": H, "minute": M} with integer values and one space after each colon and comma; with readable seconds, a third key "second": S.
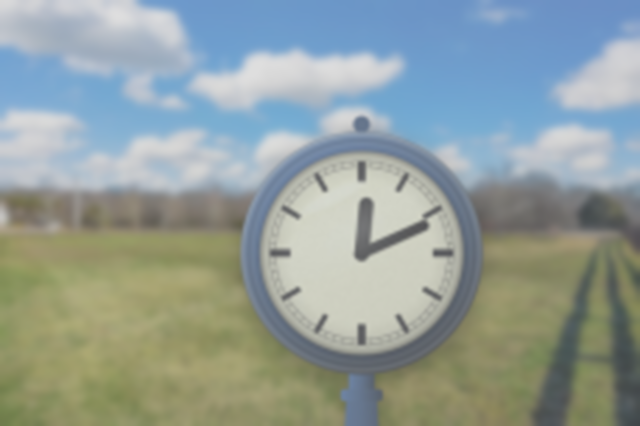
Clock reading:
{"hour": 12, "minute": 11}
